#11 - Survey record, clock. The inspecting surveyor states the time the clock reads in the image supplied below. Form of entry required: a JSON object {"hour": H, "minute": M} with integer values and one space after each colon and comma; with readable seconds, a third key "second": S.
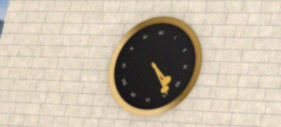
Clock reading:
{"hour": 4, "minute": 24}
